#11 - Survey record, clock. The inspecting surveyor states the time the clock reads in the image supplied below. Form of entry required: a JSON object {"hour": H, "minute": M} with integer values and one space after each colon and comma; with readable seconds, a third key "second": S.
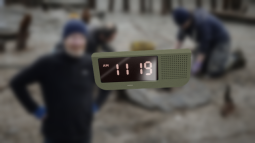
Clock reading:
{"hour": 11, "minute": 19}
